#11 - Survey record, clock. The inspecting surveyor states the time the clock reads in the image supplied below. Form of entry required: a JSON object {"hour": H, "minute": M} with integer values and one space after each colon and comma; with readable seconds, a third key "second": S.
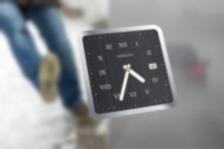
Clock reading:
{"hour": 4, "minute": 34}
